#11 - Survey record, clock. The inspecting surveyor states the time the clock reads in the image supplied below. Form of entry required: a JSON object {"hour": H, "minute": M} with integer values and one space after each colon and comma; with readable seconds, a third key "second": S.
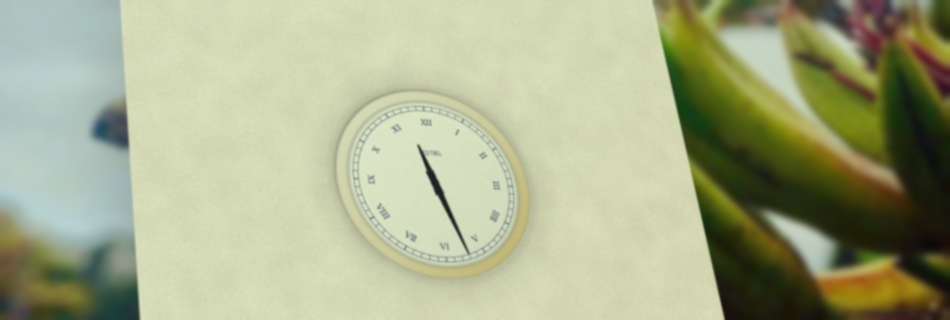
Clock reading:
{"hour": 11, "minute": 27}
